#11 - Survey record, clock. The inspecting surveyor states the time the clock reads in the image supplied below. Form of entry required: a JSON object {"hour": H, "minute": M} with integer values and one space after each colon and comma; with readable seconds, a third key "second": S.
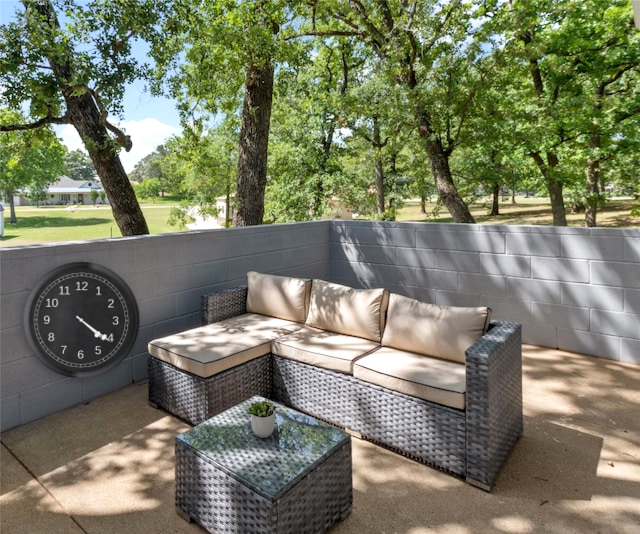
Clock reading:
{"hour": 4, "minute": 21}
